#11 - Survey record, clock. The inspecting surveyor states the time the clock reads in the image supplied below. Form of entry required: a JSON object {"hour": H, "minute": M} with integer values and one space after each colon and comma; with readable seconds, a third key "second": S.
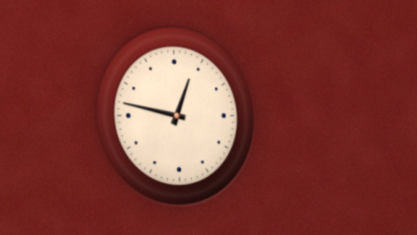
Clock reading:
{"hour": 12, "minute": 47}
